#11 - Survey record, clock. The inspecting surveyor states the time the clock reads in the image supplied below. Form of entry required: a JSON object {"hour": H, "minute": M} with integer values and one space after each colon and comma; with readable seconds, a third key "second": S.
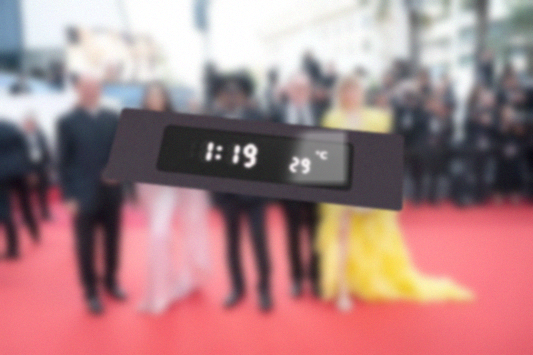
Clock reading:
{"hour": 1, "minute": 19}
